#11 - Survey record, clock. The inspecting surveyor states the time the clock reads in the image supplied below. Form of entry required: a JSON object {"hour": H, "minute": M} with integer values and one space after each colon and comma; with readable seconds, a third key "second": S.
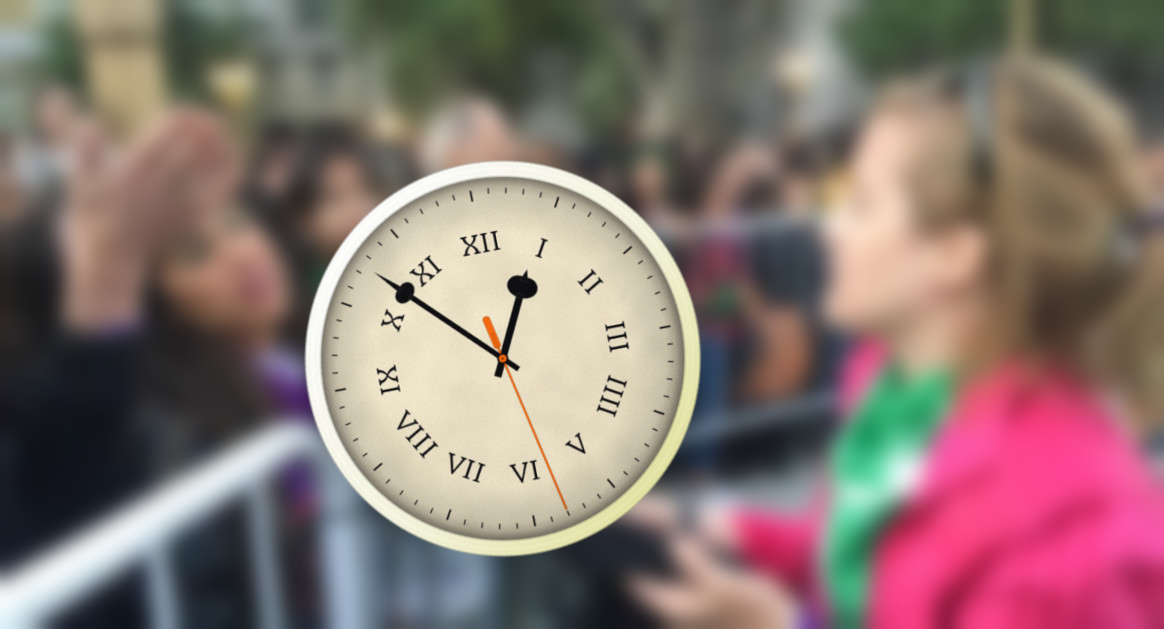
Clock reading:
{"hour": 12, "minute": 52, "second": 28}
